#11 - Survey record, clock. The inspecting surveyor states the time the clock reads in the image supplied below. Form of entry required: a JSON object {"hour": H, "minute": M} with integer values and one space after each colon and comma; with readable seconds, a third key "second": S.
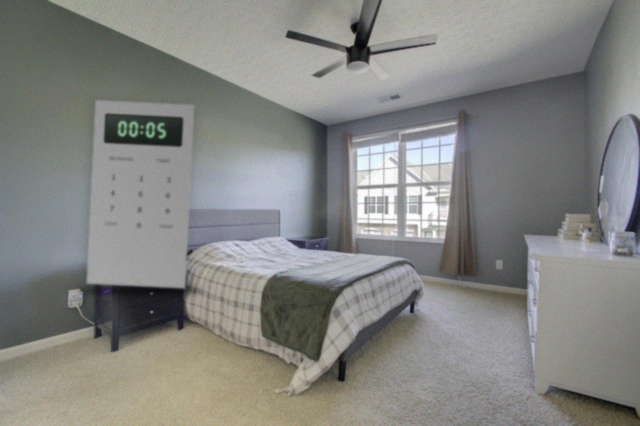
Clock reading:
{"hour": 0, "minute": 5}
